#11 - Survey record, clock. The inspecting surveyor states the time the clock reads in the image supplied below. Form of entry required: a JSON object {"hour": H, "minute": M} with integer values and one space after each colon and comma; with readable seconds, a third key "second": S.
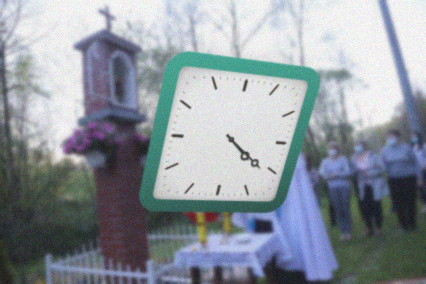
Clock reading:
{"hour": 4, "minute": 21}
